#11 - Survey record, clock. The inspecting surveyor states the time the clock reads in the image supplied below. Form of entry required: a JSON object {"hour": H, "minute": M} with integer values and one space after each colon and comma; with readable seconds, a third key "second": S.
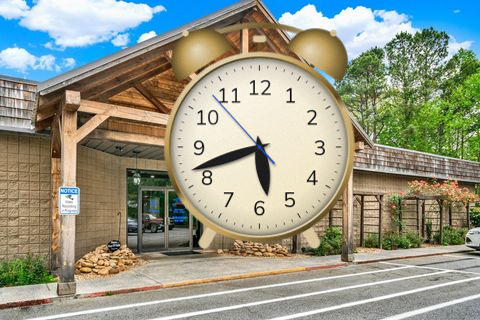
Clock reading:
{"hour": 5, "minute": 41, "second": 53}
